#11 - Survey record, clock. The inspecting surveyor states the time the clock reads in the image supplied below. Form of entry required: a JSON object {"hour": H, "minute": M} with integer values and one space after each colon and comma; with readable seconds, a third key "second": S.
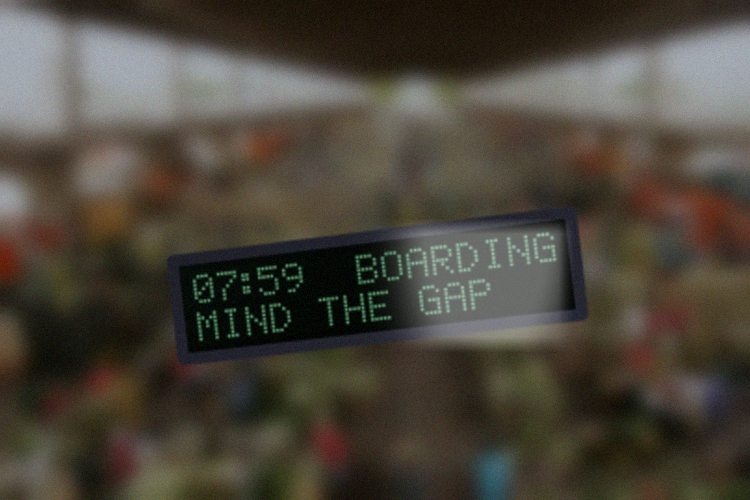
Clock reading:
{"hour": 7, "minute": 59}
